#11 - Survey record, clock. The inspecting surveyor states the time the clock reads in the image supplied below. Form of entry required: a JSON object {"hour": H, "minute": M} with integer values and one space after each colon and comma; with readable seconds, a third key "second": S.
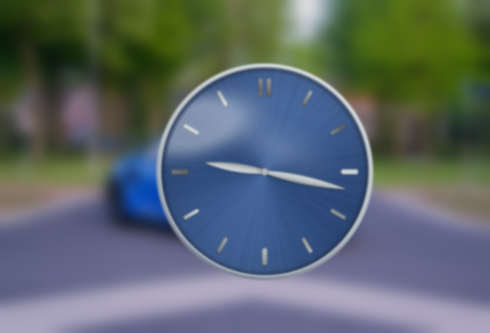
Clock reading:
{"hour": 9, "minute": 17}
